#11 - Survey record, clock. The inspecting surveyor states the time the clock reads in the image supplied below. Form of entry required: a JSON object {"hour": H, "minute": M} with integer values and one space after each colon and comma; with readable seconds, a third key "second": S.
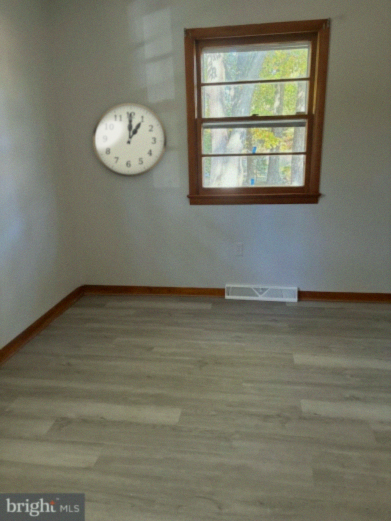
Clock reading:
{"hour": 1, "minute": 0}
